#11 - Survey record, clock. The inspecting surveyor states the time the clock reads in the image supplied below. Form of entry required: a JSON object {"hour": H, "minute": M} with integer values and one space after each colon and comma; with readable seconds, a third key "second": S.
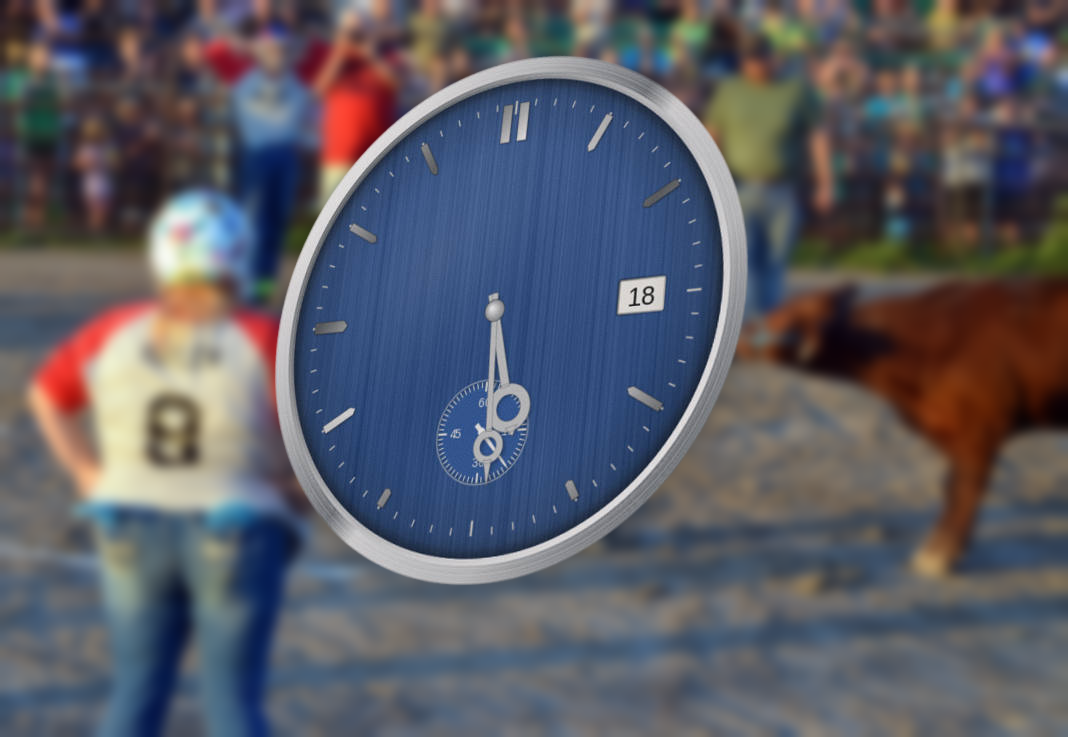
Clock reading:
{"hour": 5, "minute": 29, "second": 23}
